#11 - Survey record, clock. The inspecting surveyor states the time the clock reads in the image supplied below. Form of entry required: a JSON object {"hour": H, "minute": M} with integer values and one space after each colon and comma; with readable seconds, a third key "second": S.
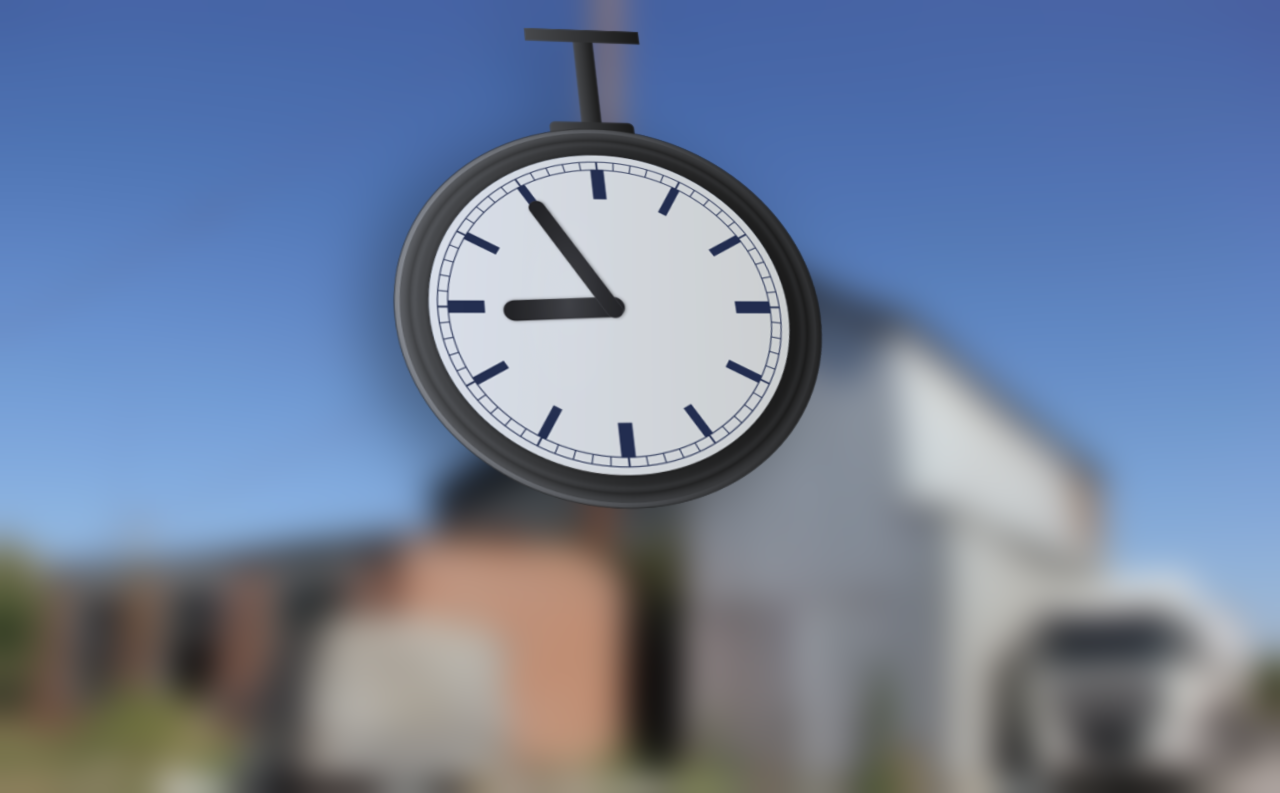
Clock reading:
{"hour": 8, "minute": 55}
